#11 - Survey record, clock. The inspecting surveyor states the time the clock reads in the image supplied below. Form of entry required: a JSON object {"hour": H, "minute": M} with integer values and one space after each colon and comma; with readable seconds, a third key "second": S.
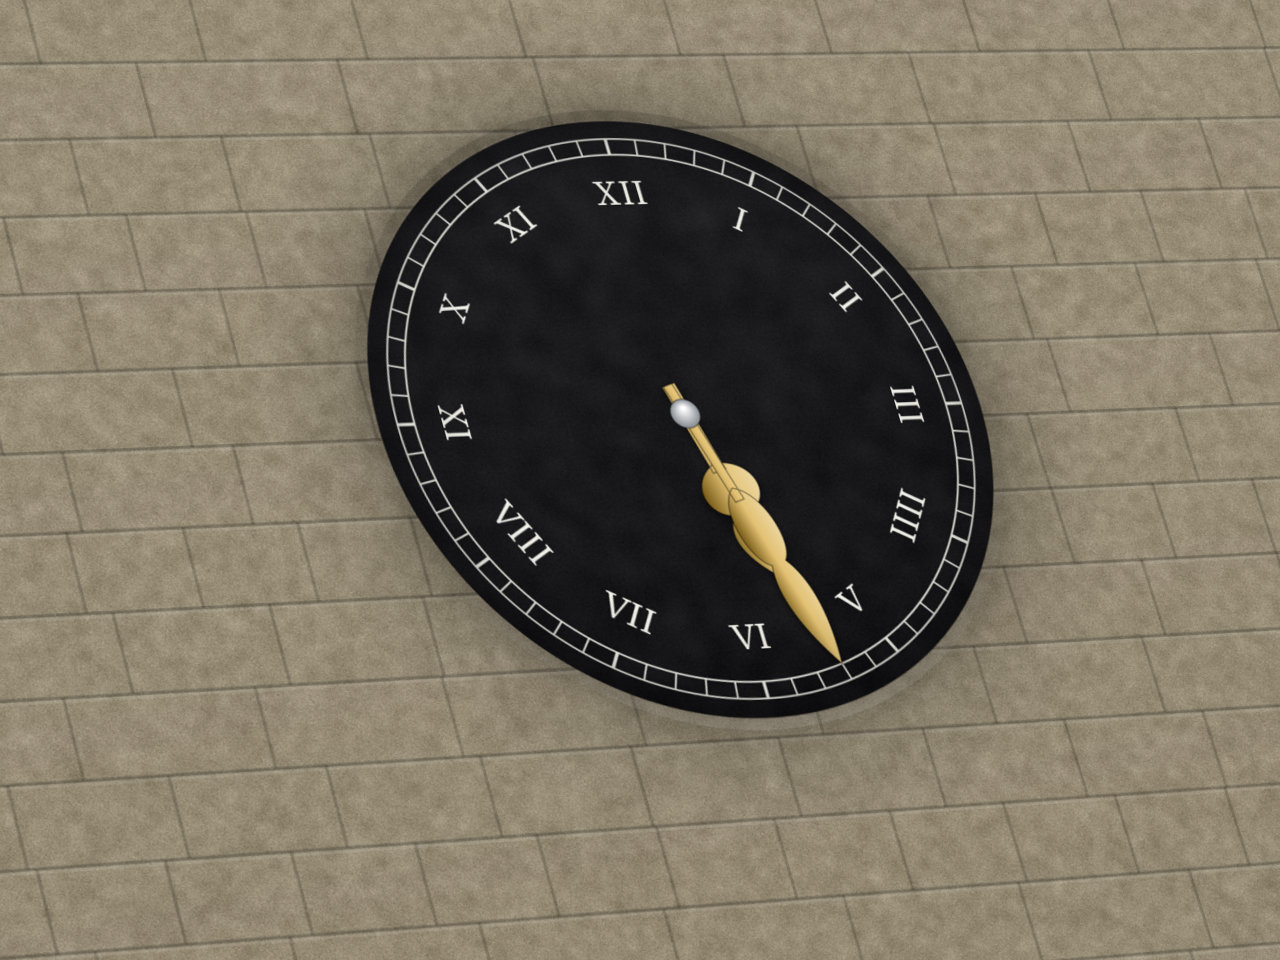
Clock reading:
{"hour": 5, "minute": 27}
